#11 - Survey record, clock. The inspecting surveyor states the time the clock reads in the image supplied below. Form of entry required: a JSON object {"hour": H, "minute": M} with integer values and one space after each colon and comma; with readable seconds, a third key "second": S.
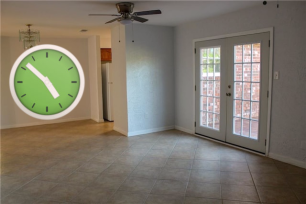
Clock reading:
{"hour": 4, "minute": 52}
